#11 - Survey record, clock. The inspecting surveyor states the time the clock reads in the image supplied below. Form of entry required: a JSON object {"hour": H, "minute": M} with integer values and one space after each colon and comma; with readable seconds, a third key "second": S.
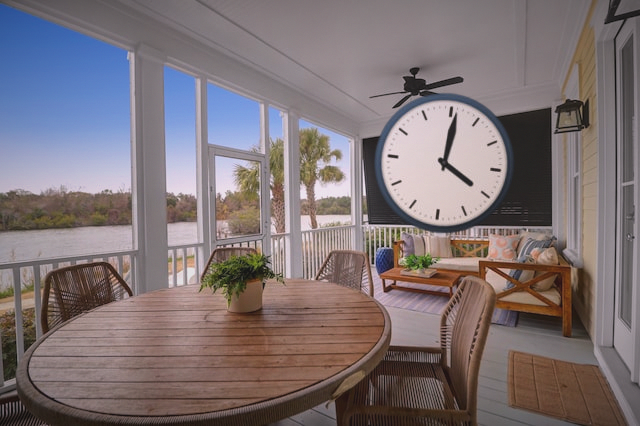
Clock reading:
{"hour": 4, "minute": 1}
